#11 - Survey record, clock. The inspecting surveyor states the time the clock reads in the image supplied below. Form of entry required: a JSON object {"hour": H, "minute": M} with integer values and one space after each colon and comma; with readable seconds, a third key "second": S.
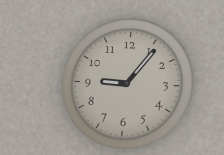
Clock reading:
{"hour": 9, "minute": 6}
